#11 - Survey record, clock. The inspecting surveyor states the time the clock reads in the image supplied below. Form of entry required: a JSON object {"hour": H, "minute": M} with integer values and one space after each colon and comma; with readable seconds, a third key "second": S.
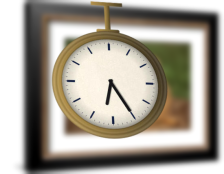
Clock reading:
{"hour": 6, "minute": 25}
